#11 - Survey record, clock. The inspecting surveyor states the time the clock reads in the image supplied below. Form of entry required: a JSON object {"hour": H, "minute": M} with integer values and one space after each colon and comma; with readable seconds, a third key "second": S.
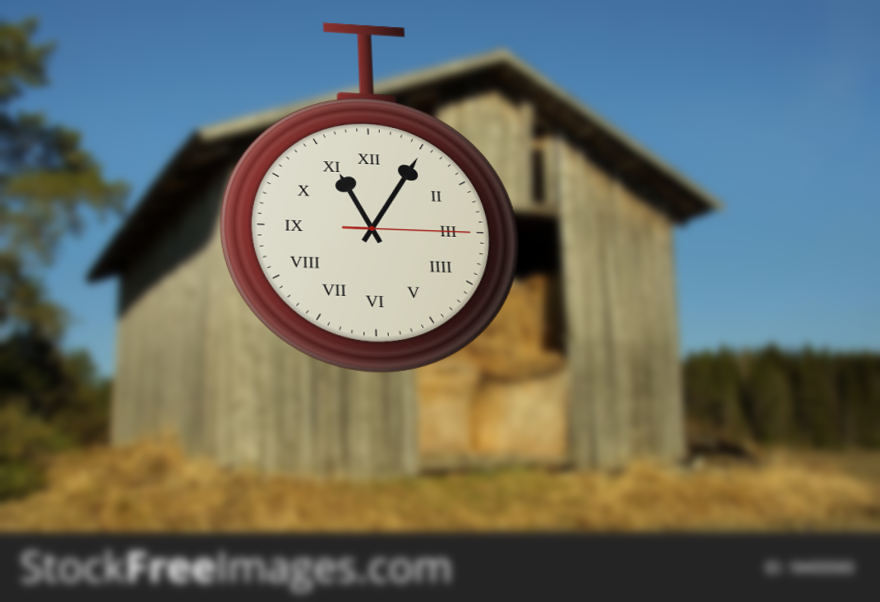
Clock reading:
{"hour": 11, "minute": 5, "second": 15}
